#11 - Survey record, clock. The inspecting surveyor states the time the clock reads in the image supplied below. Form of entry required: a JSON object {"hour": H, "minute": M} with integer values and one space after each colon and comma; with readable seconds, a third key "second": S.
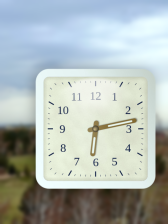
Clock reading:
{"hour": 6, "minute": 13}
